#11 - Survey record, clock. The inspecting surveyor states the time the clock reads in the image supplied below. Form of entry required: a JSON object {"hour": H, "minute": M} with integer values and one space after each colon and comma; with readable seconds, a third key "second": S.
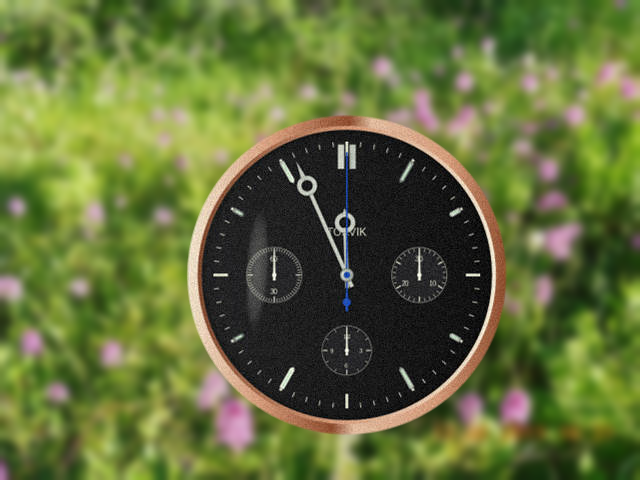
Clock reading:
{"hour": 11, "minute": 56}
